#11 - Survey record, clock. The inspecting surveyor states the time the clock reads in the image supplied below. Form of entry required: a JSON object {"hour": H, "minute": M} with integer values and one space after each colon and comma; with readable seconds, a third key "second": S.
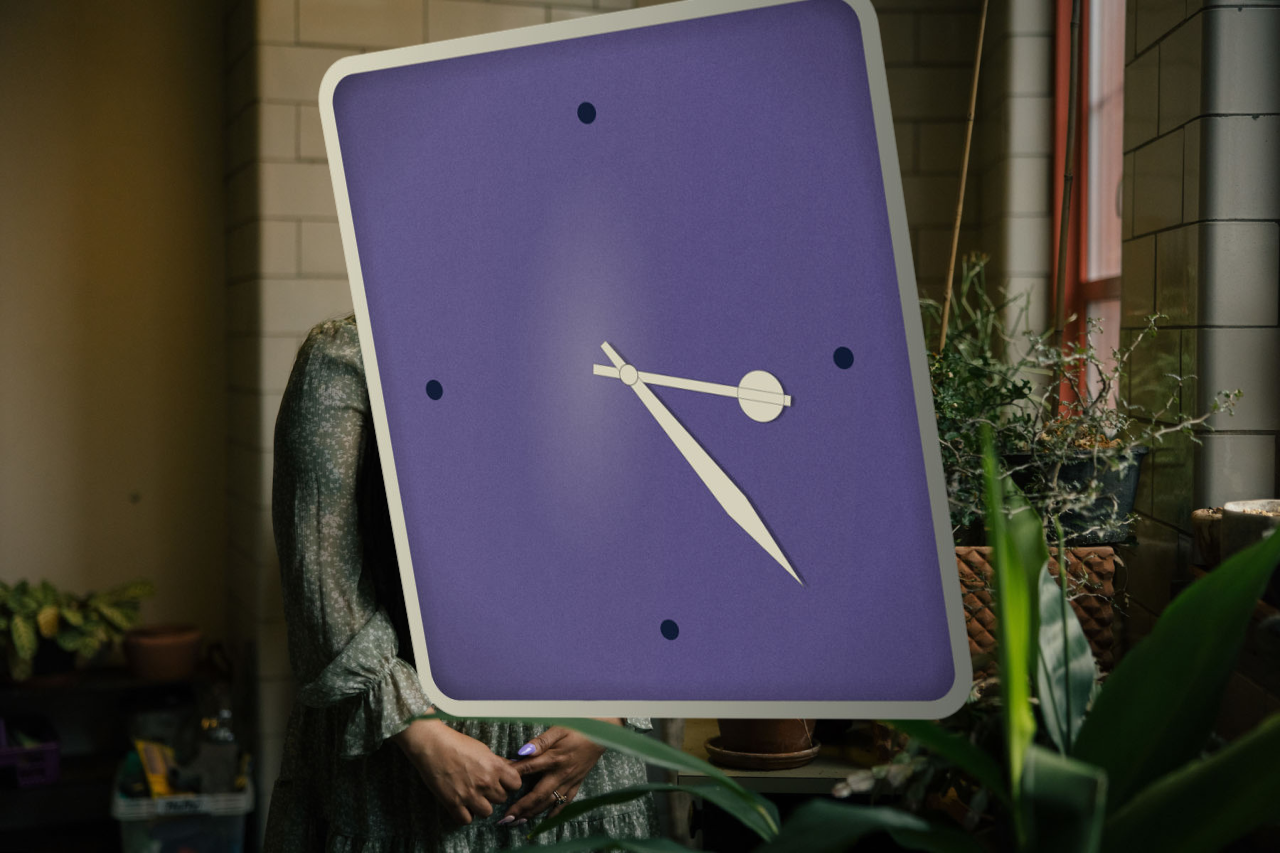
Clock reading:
{"hour": 3, "minute": 24}
